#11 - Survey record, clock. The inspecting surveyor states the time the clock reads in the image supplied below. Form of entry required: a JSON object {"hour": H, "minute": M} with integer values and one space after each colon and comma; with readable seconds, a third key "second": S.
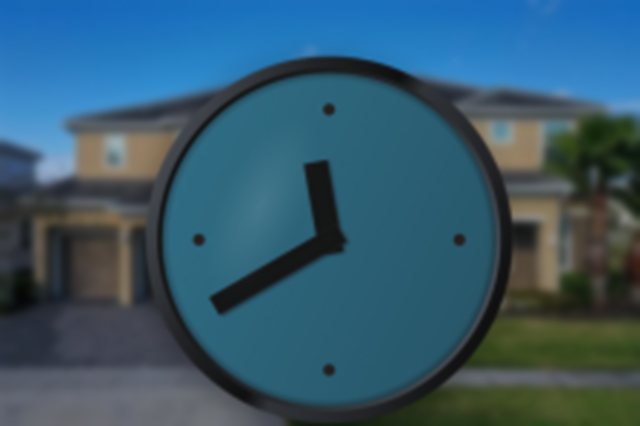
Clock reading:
{"hour": 11, "minute": 40}
